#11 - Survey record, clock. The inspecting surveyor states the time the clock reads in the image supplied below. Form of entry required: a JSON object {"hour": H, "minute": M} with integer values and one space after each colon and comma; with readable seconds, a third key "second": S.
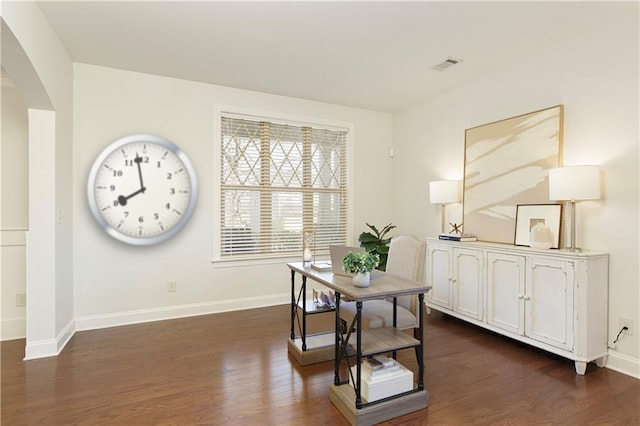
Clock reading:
{"hour": 7, "minute": 58}
